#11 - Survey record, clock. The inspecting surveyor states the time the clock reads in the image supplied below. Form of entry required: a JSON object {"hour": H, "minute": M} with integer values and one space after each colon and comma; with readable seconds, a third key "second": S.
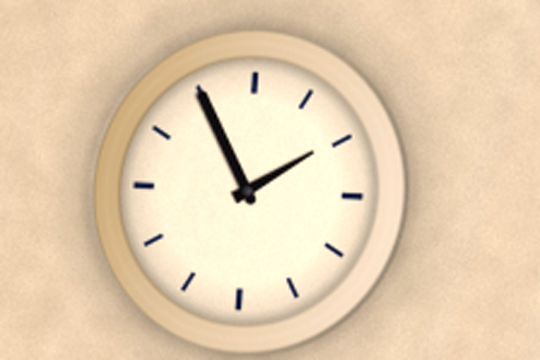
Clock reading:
{"hour": 1, "minute": 55}
